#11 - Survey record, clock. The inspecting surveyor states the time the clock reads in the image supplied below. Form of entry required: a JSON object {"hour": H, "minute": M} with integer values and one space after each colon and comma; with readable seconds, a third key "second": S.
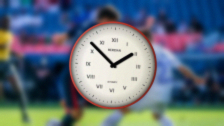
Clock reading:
{"hour": 1, "minute": 52}
